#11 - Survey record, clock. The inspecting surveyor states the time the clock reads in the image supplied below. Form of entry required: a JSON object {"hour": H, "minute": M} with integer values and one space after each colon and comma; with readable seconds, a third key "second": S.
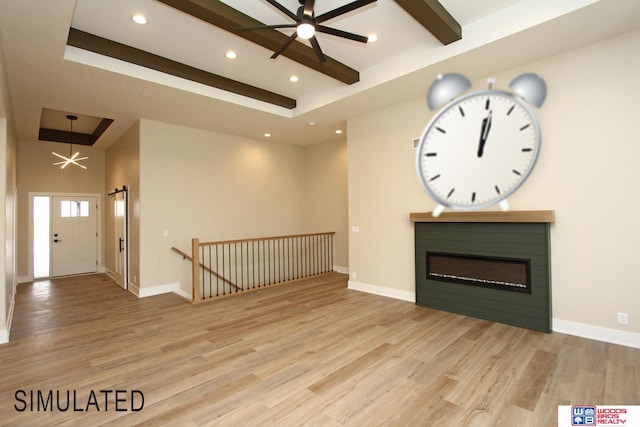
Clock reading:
{"hour": 12, "minute": 1}
